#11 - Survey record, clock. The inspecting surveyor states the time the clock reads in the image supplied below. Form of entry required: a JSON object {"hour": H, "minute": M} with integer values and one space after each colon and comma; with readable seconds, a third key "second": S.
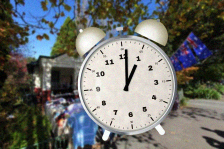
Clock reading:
{"hour": 1, "minute": 1}
